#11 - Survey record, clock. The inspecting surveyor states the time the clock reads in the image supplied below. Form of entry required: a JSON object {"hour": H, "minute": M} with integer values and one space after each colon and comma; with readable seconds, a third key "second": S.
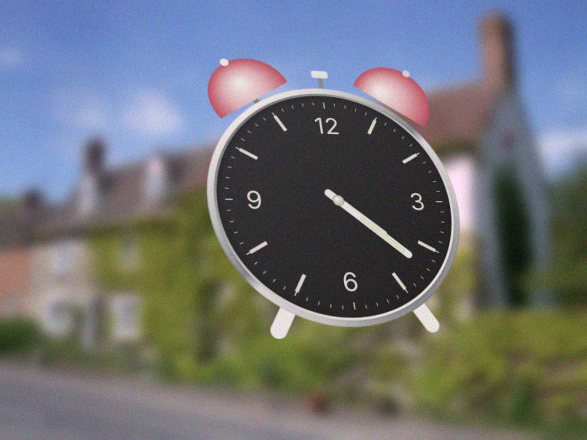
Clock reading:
{"hour": 4, "minute": 22}
